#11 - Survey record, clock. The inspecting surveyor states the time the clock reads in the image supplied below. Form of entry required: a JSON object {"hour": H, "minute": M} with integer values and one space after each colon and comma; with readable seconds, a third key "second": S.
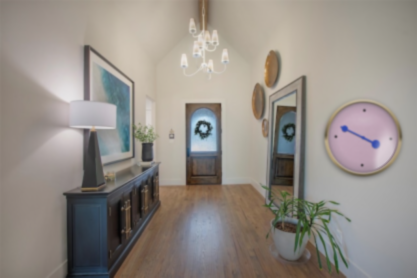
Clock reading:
{"hour": 3, "minute": 49}
